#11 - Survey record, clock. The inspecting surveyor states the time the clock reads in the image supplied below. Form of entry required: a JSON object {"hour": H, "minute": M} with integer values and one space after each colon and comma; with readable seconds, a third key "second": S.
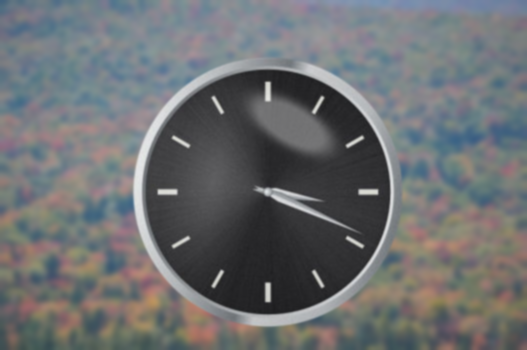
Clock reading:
{"hour": 3, "minute": 19}
